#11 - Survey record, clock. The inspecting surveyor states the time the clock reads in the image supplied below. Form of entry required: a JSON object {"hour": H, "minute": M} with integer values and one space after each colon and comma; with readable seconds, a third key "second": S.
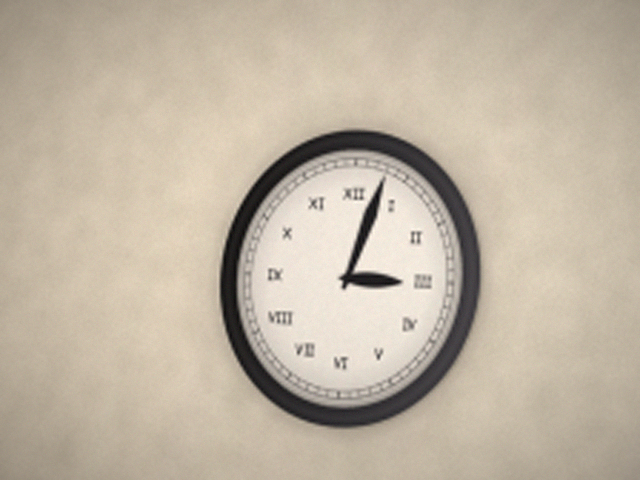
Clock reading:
{"hour": 3, "minute": 3}
